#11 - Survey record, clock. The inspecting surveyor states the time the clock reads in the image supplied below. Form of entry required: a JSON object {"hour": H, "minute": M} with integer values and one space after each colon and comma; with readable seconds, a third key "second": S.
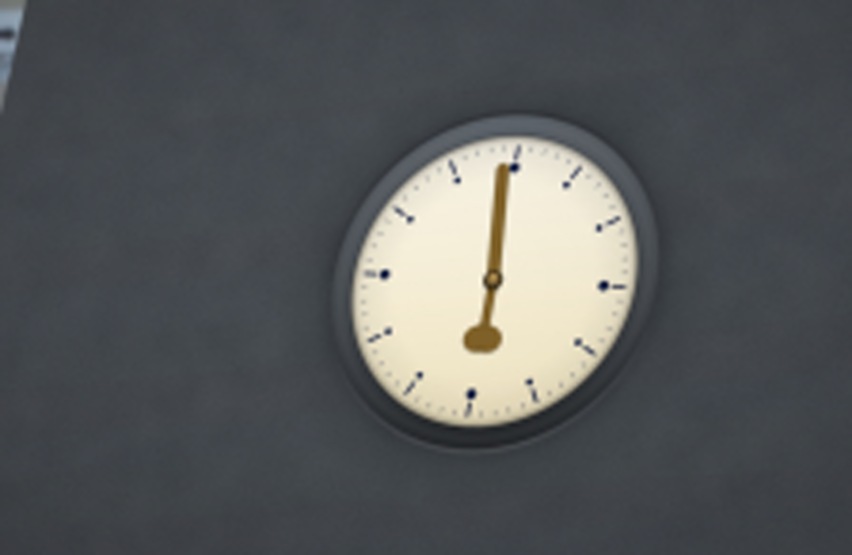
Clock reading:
{"hour": 5, "minute": 59}
